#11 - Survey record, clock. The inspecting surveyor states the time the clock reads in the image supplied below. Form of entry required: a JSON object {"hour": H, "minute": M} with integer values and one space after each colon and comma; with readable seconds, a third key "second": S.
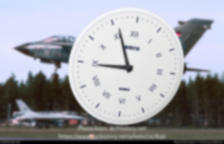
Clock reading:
{"hour": 8, "minute": 56}
